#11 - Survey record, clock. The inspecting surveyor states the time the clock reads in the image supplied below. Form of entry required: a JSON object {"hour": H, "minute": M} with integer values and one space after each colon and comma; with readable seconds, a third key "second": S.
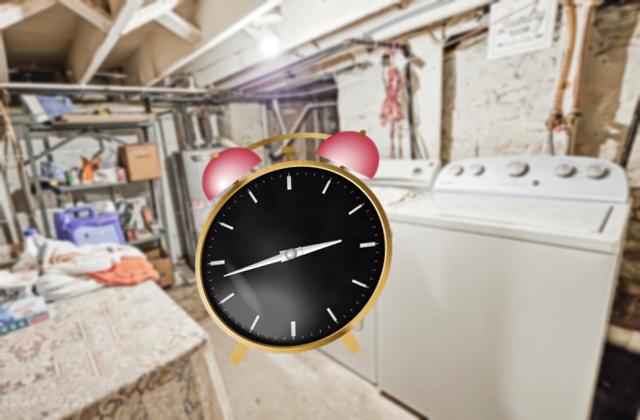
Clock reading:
{"hour": 2, "minute": 43}
